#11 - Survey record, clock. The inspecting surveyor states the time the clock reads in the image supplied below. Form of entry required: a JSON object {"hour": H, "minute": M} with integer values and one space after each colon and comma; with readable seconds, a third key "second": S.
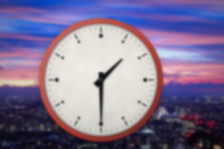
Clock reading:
{"hour": 1, "minute": 30}
